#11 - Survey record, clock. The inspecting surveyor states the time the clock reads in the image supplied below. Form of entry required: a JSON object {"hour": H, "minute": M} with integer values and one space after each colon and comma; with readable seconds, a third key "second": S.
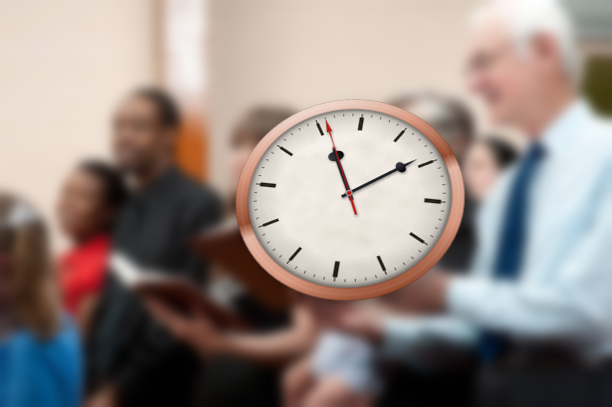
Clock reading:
{"hour": 11, "minute": 8, "second": 56}
